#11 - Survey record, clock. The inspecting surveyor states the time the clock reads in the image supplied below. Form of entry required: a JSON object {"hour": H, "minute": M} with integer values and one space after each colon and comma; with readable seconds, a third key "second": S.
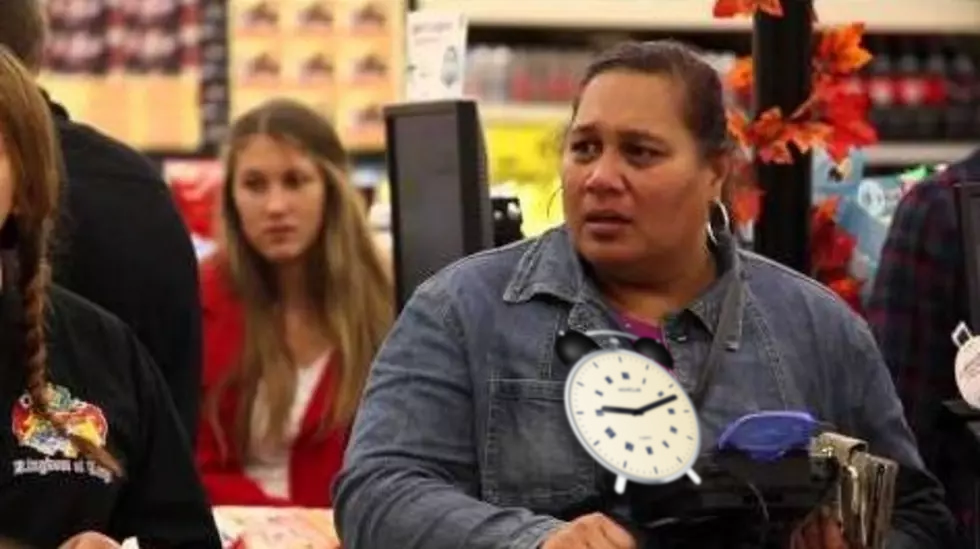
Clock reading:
{"hour": 9, "minute": 12}
